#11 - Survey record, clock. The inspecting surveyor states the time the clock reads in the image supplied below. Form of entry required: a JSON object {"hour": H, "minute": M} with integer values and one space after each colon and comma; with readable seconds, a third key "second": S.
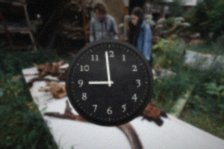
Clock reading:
{"hour": 8, "minute": 59}
